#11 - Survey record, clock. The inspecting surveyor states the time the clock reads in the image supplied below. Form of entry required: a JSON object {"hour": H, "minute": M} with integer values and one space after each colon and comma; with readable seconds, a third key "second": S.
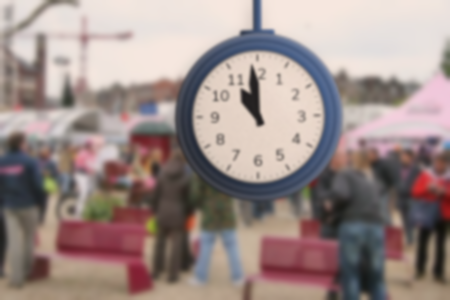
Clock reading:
{"hour": 10, "minute": 59}
